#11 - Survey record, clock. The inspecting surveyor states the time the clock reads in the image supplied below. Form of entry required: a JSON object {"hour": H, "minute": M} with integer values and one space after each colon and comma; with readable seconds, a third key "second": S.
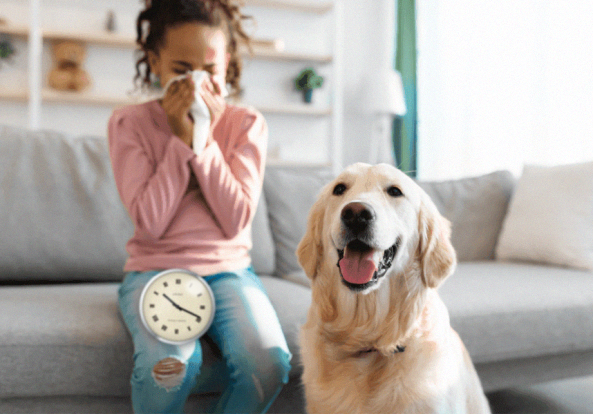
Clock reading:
{"hour": 10, "minute": 19}
